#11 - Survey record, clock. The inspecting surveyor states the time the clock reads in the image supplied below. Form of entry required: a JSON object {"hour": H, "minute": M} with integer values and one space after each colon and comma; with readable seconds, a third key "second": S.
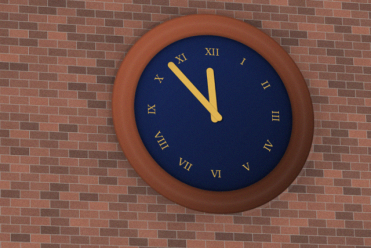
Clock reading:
{"hour": 11, "minute": 53}
